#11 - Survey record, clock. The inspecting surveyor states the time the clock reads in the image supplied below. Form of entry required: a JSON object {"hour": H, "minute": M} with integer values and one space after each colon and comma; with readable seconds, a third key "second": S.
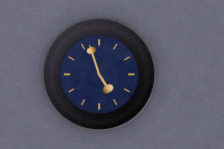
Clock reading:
{"hour": 4, "minute": 57}
